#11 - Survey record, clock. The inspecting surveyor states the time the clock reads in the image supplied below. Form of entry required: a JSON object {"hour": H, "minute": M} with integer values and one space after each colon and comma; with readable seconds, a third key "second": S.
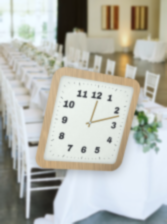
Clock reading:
{"hour": 12, "minute": 12}
